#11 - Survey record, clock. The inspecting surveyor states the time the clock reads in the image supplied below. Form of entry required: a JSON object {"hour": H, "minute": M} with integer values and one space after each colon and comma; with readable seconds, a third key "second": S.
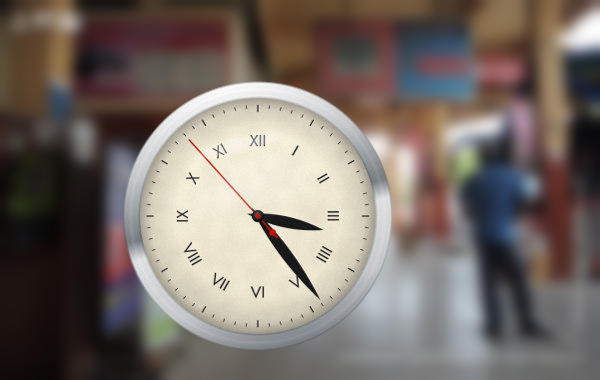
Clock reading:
{"hour": 3, "minute": 23, "second": 53}
